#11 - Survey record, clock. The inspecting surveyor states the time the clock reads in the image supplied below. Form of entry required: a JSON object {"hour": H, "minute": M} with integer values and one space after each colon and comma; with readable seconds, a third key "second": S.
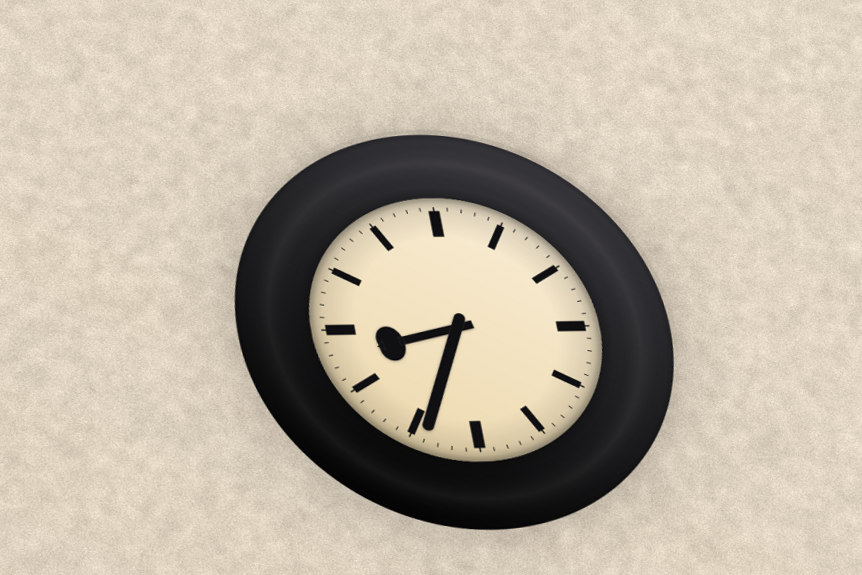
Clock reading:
{"hour": 8, "minute": 34}
